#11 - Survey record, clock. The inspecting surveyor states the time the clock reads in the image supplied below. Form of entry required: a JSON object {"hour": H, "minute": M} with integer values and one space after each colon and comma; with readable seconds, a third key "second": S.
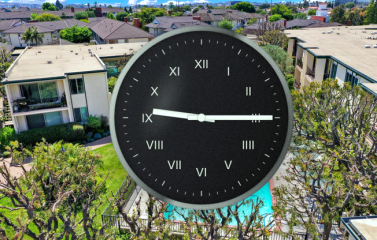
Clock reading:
{"hour": 9, "minute": 15}
